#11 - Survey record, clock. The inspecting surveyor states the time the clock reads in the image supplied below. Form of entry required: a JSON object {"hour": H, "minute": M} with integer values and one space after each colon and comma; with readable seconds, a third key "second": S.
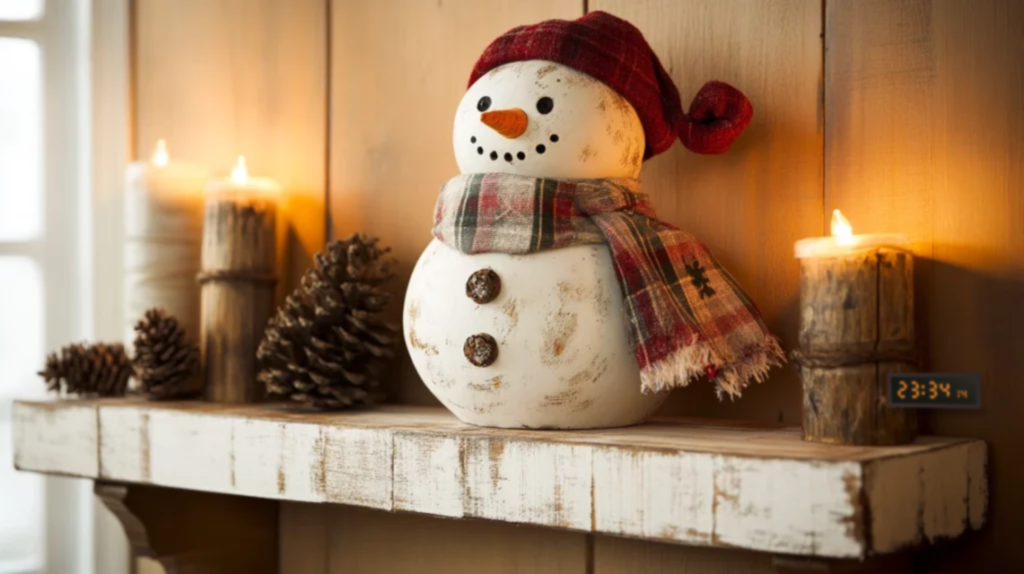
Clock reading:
{"hour": 23, "minute": 34}
